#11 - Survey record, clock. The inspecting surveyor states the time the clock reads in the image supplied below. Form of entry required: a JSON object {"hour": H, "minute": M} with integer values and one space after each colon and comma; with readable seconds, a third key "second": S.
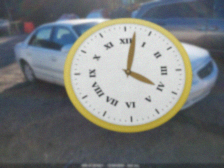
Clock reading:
{"hour": 4, "minute": 2}
